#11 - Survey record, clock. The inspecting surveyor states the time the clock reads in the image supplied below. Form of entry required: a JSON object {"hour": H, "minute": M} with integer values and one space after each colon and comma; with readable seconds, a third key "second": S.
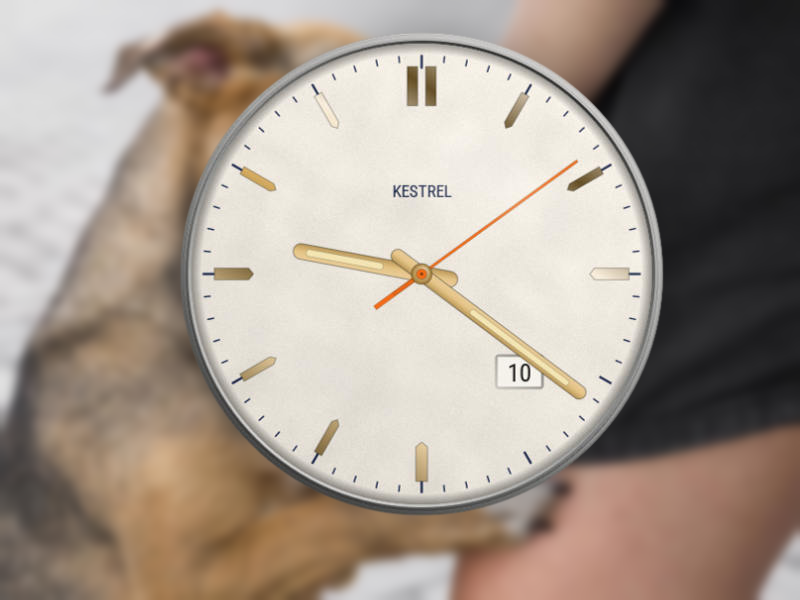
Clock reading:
{"hour": 9, "minute": 21, "second": 9}
